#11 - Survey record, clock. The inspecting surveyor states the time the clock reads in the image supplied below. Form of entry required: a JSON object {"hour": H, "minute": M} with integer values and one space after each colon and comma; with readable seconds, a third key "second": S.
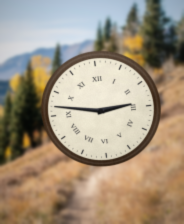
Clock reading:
{"hour": 2, "minute": 47}
